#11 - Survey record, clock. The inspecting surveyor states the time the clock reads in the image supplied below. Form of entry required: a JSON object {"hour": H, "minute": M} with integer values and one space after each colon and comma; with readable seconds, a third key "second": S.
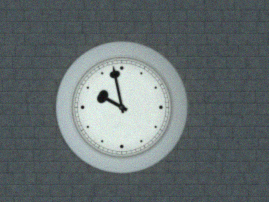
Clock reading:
{"hour": 9, "minute": 58}
